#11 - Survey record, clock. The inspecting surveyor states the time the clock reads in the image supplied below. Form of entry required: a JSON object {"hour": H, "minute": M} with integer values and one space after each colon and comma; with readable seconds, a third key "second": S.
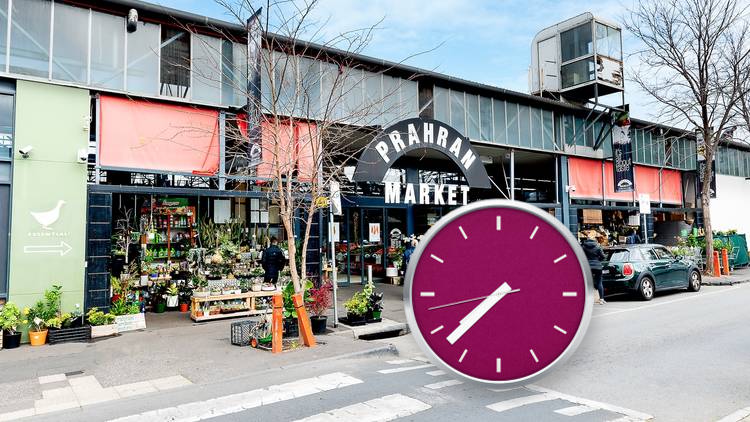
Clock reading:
{"hour": 7, "minute": 37, "second": 43}
